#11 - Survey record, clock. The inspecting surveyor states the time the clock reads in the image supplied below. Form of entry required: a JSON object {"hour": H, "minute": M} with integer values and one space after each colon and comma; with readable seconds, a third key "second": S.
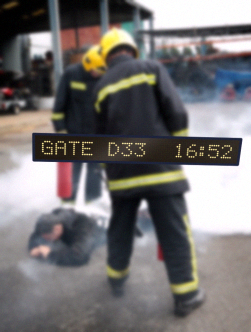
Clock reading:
{"hour": 16, "minute": 52}
